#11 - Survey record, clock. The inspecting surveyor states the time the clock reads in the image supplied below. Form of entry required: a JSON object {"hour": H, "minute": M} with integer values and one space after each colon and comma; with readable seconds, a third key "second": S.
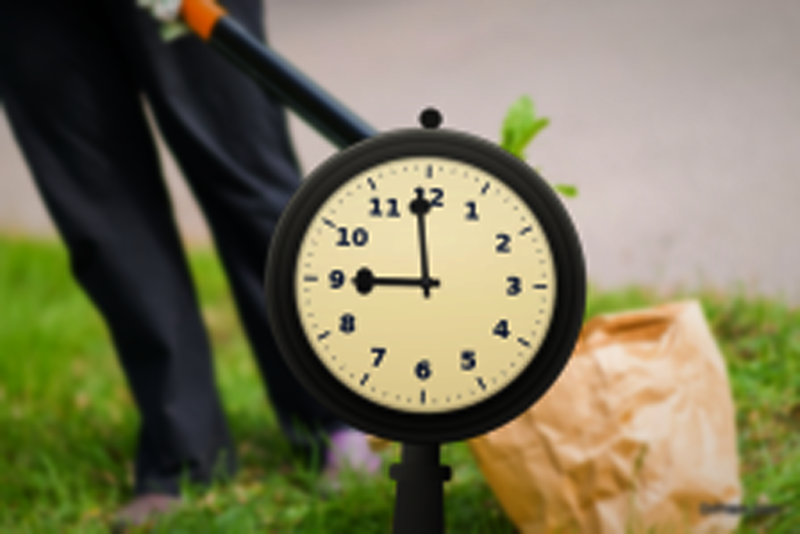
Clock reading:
{"hour": 8, "minute": 59}
